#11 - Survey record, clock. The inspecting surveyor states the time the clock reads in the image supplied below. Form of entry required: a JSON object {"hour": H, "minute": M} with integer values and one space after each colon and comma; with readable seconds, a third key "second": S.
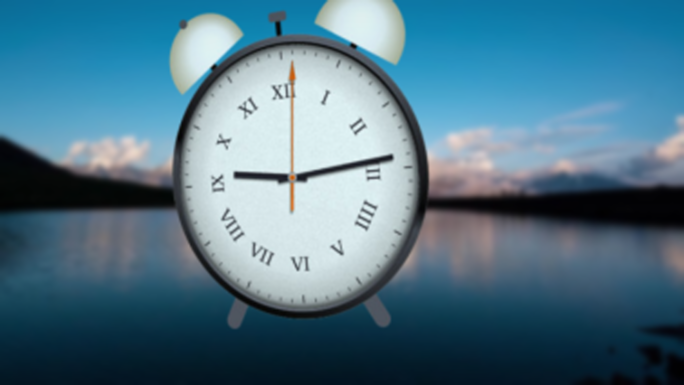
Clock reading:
{"hour": 9, "minute": 14, "second": 1}
